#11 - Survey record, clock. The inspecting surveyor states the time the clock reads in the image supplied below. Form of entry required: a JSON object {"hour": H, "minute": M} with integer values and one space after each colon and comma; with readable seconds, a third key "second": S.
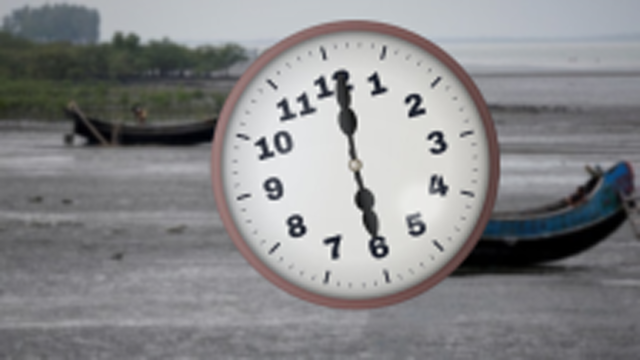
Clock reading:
{"hour": 6, "minute": 1}
